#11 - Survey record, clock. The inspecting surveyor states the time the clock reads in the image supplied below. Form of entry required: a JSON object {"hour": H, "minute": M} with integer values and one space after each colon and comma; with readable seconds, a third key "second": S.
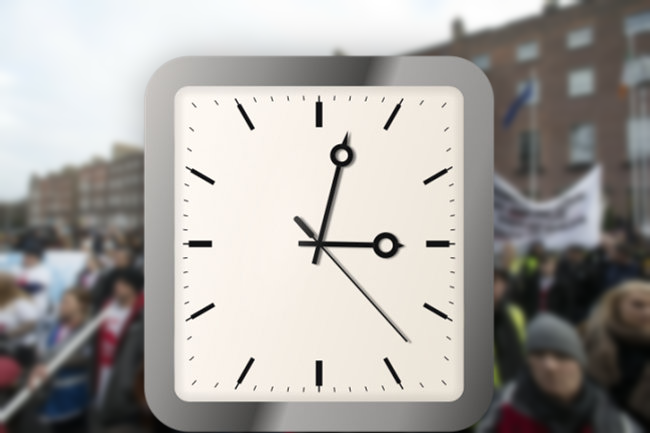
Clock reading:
{"hour": 3, "minute": 2, "second": 23}
